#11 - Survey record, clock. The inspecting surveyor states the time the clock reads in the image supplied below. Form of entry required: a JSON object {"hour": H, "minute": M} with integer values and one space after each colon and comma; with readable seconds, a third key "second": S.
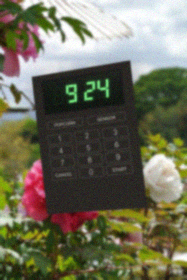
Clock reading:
{"hour": 9, "minute": 24}
